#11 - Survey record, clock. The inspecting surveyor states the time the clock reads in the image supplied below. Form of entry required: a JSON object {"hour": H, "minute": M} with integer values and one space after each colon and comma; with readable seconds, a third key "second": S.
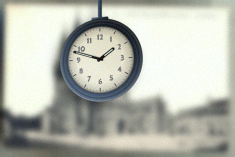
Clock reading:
{"hour": 1, "minute": 48}
